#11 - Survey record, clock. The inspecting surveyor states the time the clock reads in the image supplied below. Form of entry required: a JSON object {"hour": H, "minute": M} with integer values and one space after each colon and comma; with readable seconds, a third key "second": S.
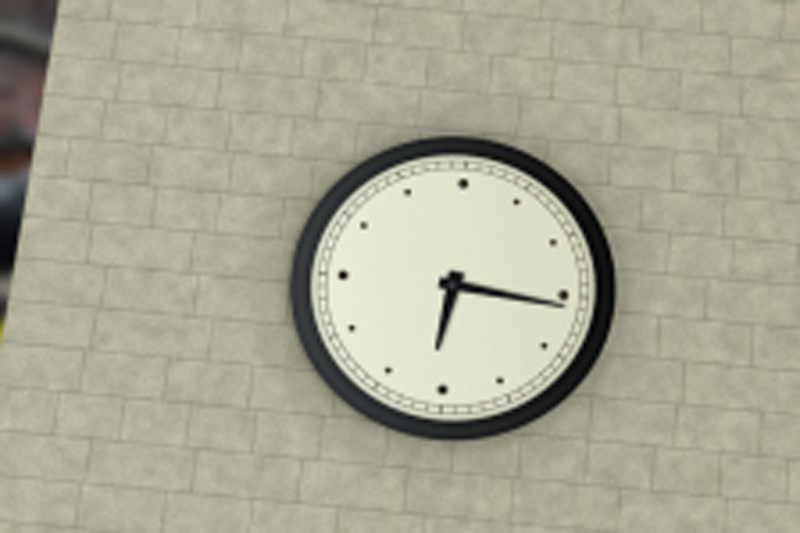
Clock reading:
{"hour": 6, "minute": 16}
